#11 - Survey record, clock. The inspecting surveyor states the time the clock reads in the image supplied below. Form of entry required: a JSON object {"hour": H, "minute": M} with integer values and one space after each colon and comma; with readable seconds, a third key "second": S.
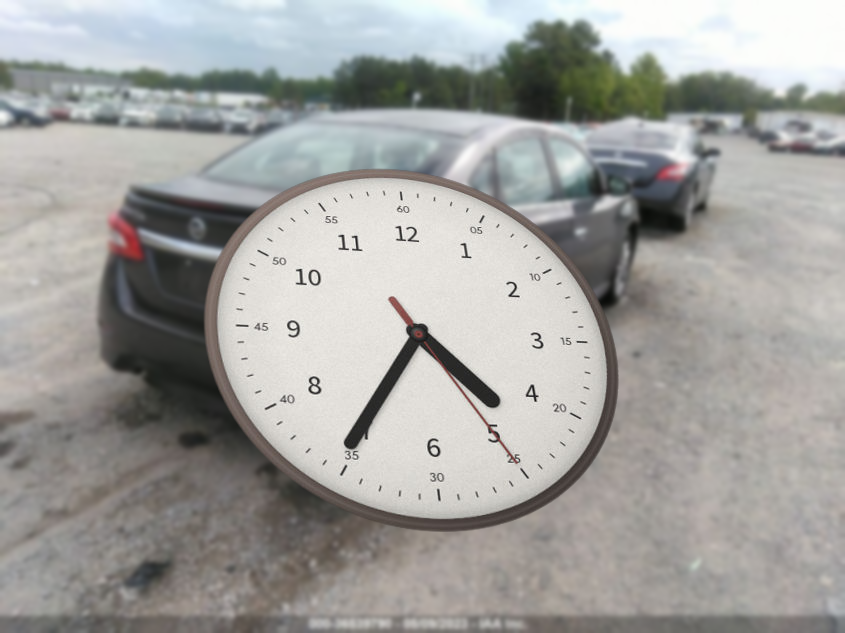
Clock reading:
{"hour": 4, "minute": 35, "second": 25}
